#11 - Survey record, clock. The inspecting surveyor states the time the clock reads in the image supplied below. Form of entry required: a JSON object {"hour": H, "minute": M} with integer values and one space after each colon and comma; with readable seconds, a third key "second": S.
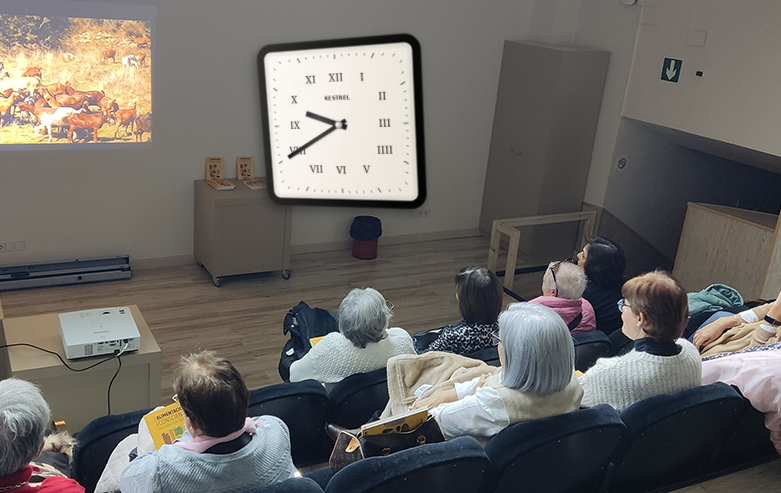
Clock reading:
{"hour": 9, "minute": 40}
